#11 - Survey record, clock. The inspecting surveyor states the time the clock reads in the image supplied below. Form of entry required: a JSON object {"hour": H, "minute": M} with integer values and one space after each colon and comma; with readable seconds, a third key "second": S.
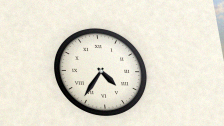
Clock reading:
{"hour": 4, "minute": 36}
